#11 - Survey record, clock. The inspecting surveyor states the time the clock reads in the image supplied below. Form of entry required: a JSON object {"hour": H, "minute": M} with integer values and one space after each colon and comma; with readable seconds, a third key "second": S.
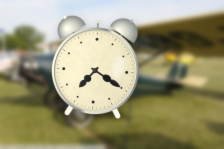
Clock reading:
{"hour": 7, "minute": 20}
